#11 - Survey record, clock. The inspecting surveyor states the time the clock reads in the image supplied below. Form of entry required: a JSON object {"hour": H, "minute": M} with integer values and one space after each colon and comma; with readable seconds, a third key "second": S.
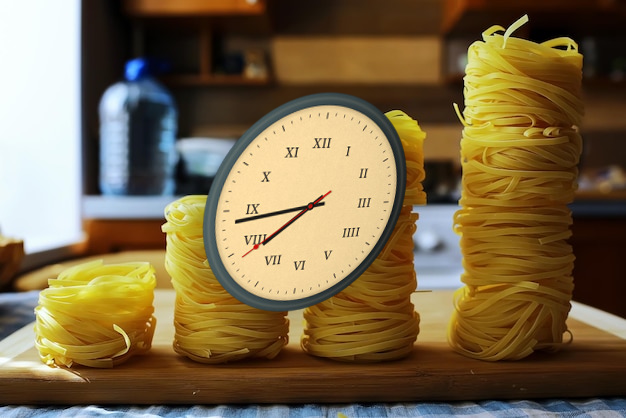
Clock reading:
{"hour": 7, "minute": 43, "second": 39}
